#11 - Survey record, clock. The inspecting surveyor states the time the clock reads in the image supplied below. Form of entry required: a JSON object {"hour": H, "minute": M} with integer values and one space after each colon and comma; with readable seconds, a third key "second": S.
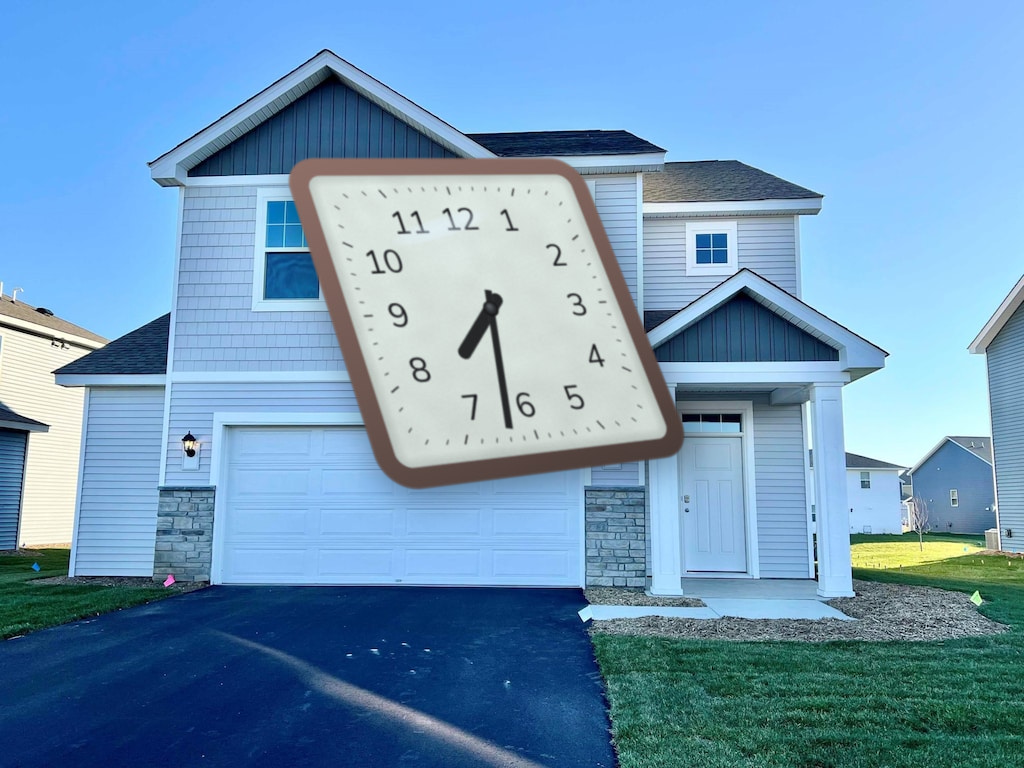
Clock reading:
{"hour": 7, "minute": 32}
